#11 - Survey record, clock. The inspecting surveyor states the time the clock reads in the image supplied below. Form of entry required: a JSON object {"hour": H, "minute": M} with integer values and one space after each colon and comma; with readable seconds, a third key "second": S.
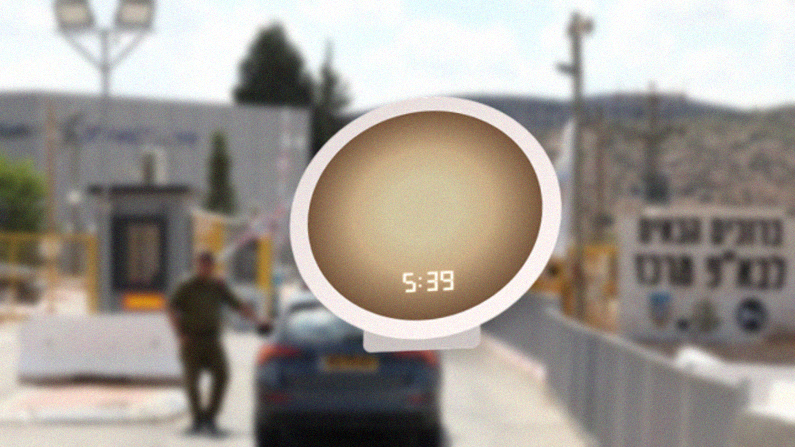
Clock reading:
{"hour": 5, "minute": 39}
